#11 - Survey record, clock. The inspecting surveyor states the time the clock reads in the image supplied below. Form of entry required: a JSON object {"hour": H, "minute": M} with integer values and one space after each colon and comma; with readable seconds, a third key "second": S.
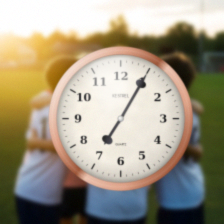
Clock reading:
{"hour": 7, "minute": 5}
